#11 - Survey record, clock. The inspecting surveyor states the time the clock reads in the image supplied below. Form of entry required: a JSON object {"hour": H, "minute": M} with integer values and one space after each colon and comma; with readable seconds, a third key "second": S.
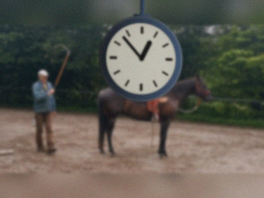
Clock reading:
{"hour": 12, "minute": 53}
